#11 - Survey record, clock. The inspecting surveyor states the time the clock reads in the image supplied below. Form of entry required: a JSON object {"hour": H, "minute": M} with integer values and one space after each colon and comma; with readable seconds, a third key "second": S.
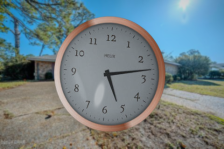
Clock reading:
{"hour": 5, "minute": 13}
